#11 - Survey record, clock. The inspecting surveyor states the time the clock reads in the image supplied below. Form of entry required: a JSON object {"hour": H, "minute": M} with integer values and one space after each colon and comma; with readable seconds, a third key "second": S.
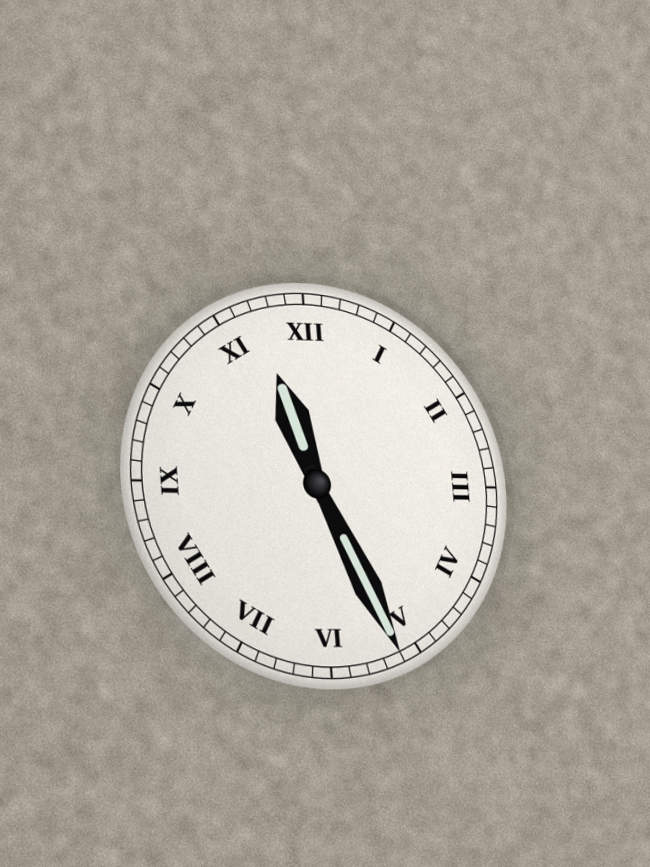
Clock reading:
{"hour": 11, "minute": 26}
